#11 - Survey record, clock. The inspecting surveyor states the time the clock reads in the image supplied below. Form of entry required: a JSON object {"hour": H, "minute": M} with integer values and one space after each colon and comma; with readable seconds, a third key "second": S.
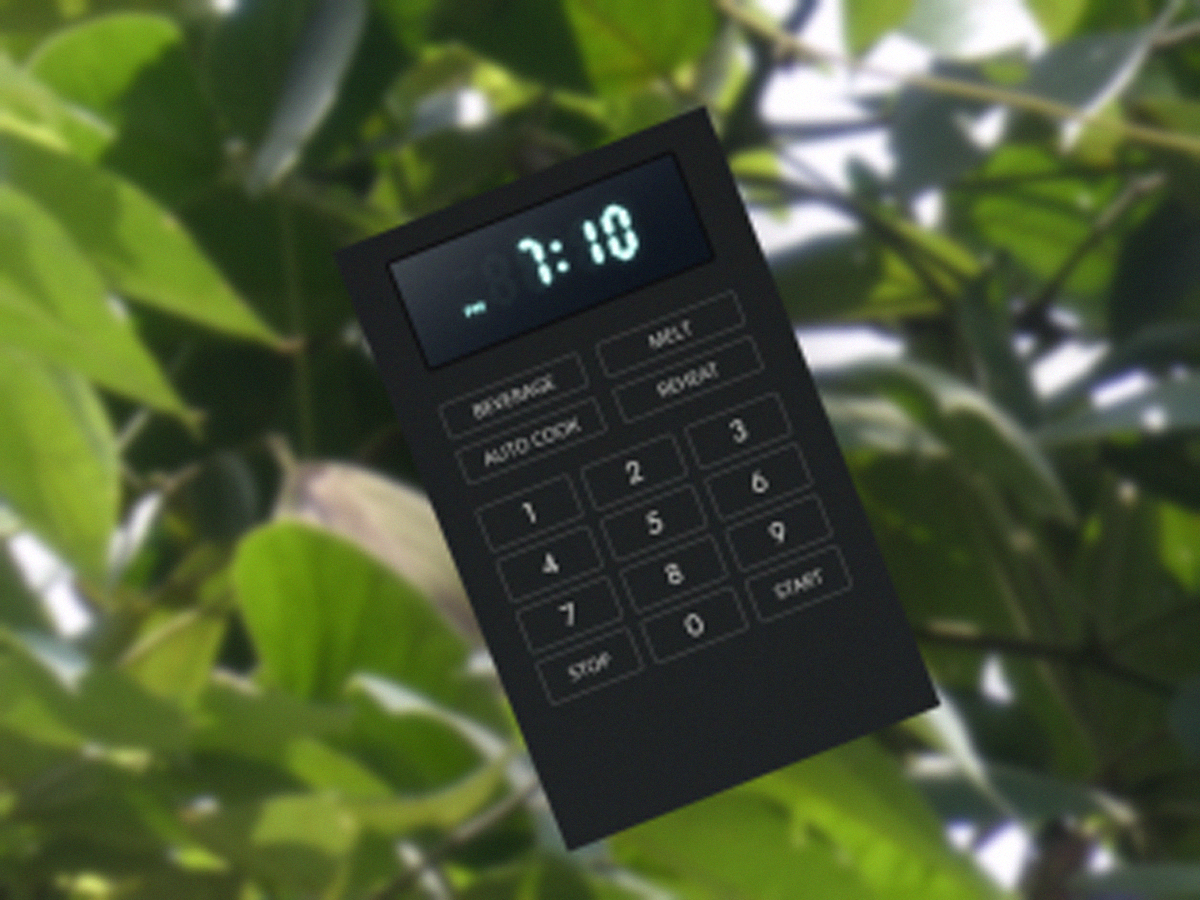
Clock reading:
{"hour": 7, "minute": 10}
